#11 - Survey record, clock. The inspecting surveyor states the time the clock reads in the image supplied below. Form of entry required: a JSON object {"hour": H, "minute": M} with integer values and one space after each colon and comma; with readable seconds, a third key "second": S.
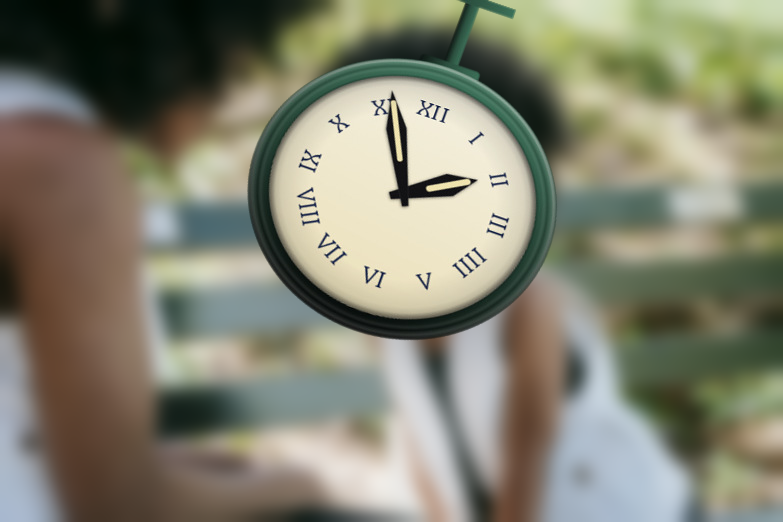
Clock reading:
{"hour": 1, "minute": 56}
